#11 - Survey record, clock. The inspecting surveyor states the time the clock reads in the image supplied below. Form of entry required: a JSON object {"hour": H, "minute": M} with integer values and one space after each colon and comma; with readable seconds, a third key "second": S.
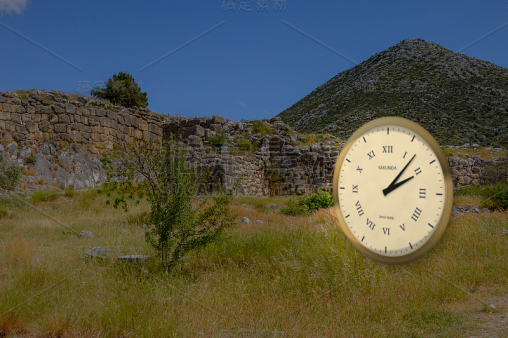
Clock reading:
{"hour": 2, "minute": 7}
